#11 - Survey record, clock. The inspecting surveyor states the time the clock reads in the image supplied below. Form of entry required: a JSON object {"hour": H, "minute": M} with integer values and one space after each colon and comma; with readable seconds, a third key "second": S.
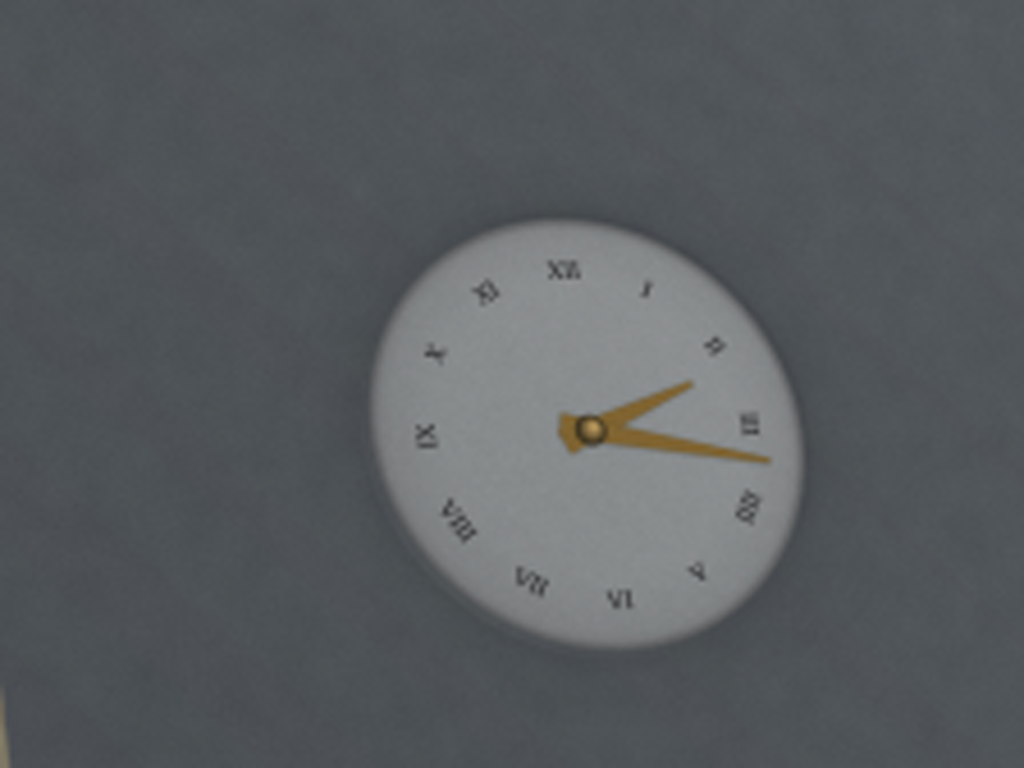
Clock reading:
{"hour": 2, "minute": 17}
